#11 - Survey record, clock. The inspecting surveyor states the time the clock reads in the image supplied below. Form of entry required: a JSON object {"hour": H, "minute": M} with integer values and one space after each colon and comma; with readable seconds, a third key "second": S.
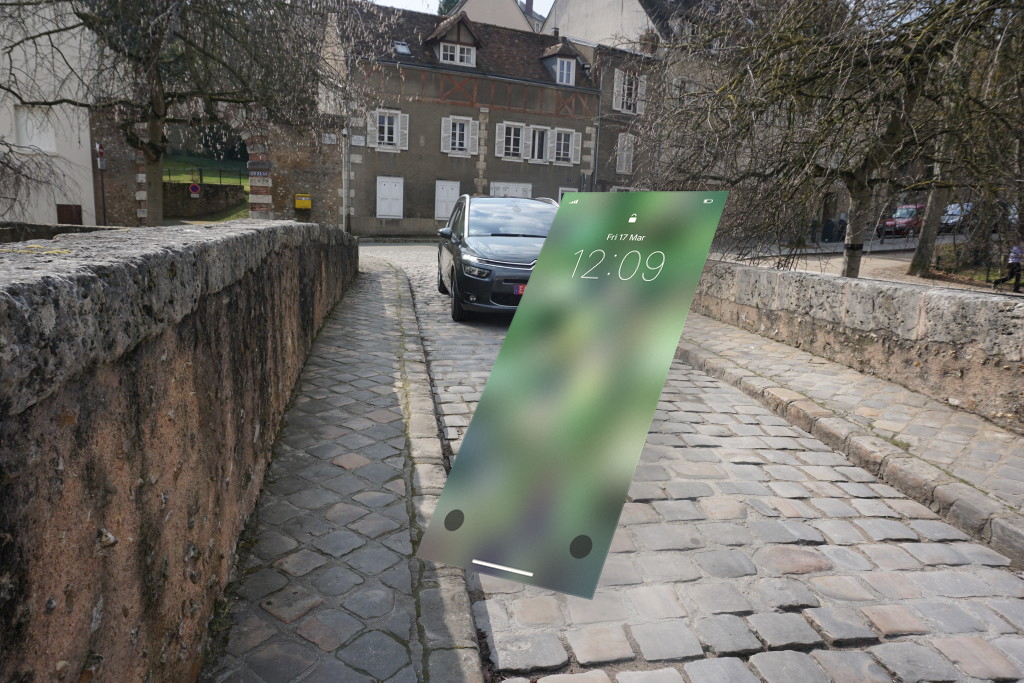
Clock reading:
{"hour": 12, "minute": 9}
